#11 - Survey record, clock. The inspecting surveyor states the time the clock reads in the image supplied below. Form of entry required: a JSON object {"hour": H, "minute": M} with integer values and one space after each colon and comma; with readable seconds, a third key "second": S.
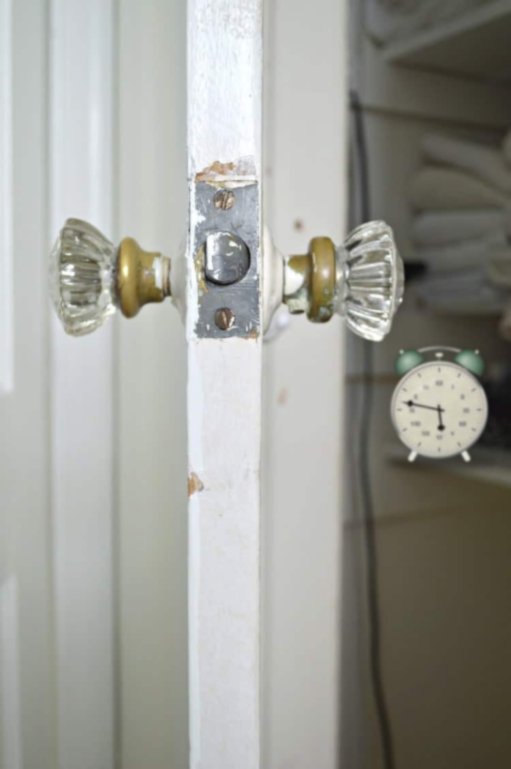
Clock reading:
{"hour": 5, "minute": 47}
